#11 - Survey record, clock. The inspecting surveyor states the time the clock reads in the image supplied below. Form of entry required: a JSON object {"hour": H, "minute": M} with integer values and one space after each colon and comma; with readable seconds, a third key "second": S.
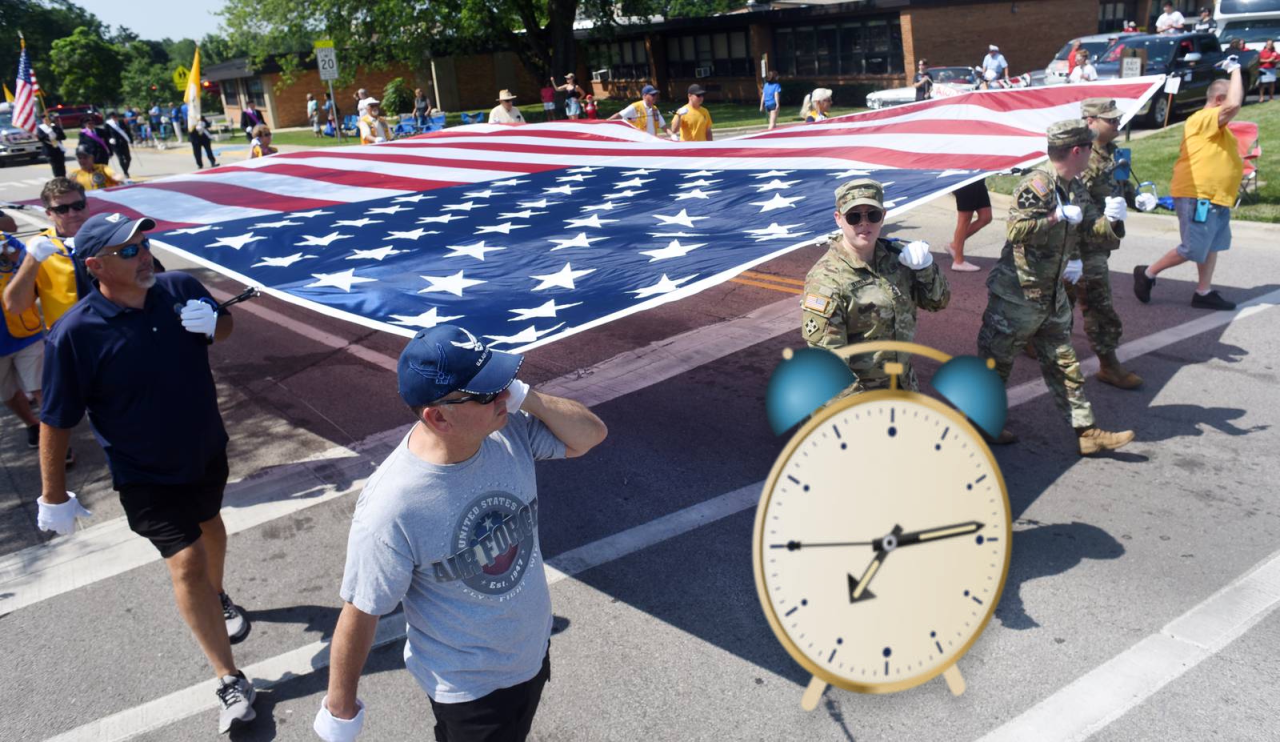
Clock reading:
{"hour": 7, "minute": 13, "second": 45}
